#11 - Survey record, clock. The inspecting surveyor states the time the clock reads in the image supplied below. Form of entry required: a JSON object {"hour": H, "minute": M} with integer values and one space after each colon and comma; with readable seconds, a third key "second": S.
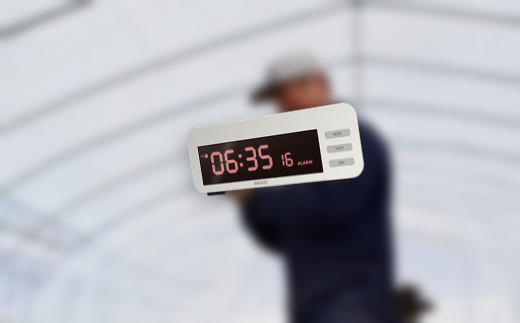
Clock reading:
{"hour": 6, "minute": 35, "second": 16}
